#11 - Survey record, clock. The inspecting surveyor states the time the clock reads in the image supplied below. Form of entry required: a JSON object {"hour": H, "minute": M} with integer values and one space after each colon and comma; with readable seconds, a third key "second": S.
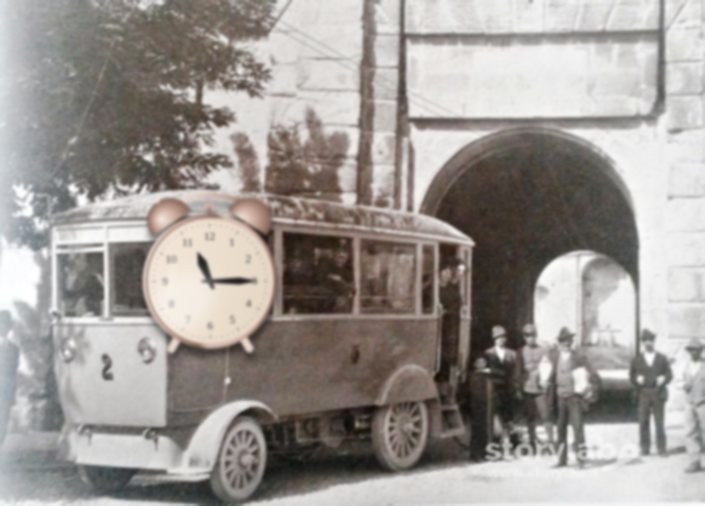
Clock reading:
{"hour": 11, "minute": 15}
